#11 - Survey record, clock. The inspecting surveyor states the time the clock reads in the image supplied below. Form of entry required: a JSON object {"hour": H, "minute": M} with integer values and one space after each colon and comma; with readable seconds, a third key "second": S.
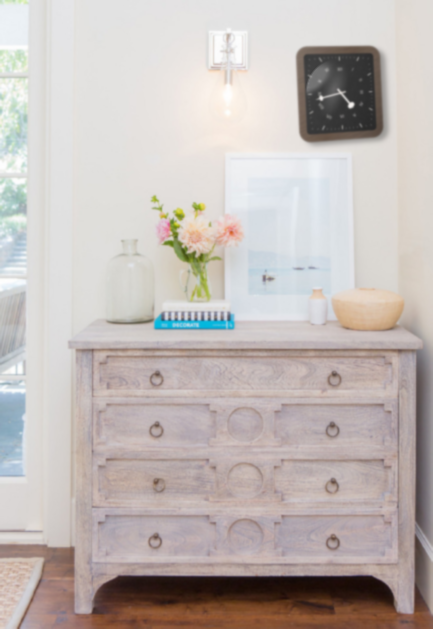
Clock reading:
{"hour": 4, "minute": 43}
